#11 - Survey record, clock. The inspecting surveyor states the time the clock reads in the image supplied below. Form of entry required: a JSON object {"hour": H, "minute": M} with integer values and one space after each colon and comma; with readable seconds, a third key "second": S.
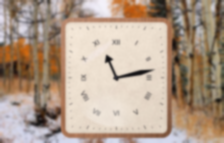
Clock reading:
{"hour": 11, "minute": 13}
